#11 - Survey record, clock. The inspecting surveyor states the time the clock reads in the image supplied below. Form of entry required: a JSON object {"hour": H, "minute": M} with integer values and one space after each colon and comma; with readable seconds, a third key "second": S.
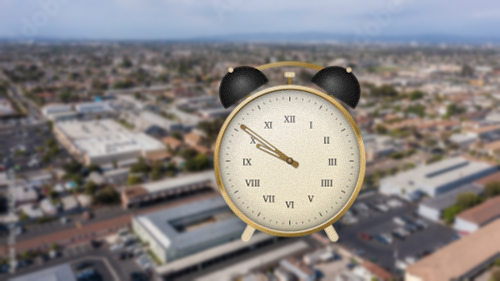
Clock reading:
{"hour": 9, "minute": 51}
